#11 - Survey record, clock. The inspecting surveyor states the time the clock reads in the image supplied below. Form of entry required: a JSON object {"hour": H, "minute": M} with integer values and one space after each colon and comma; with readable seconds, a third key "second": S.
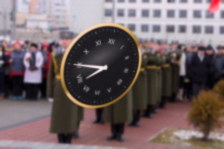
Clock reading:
{"hour": 7, "minute": 45}
